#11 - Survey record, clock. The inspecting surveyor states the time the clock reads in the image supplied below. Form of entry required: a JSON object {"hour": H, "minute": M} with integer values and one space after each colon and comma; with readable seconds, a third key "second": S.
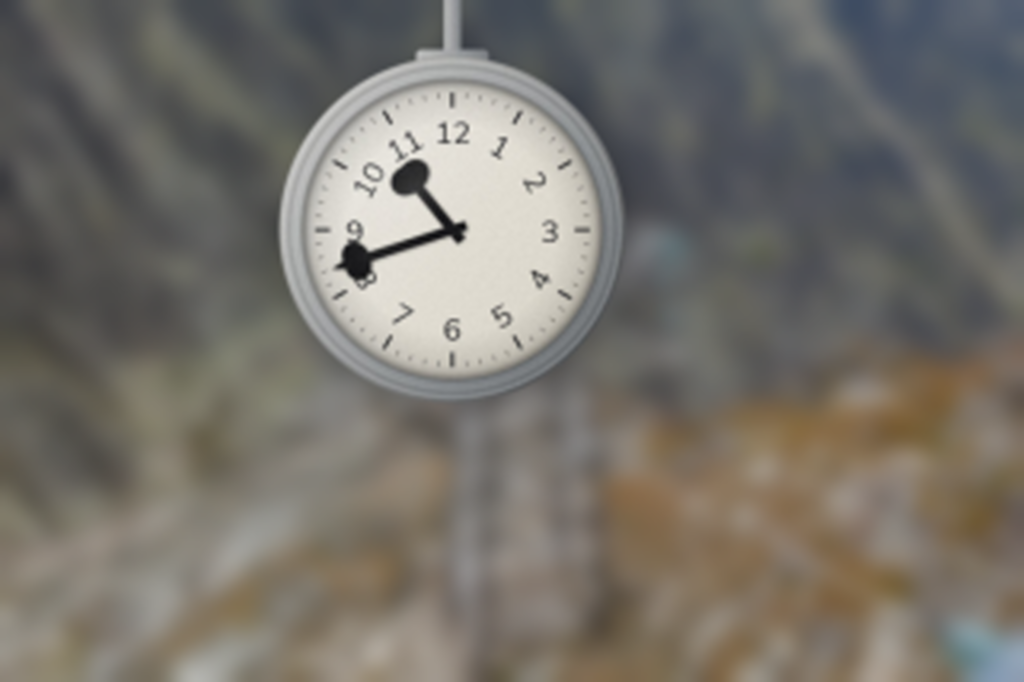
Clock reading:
{"hour": 10, "minute": 42}
